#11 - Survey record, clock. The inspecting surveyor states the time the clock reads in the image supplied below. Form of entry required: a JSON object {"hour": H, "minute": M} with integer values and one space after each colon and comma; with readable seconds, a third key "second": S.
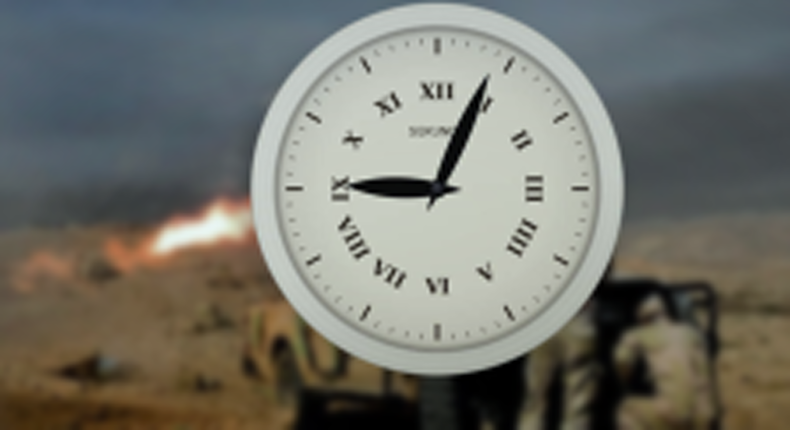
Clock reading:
{"hour": 9, "minute": 4}
